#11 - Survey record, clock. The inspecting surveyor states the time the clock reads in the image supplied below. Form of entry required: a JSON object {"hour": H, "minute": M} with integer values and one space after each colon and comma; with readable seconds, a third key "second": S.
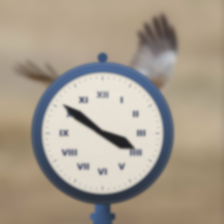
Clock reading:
{"hour": 3, "minute": 51}
